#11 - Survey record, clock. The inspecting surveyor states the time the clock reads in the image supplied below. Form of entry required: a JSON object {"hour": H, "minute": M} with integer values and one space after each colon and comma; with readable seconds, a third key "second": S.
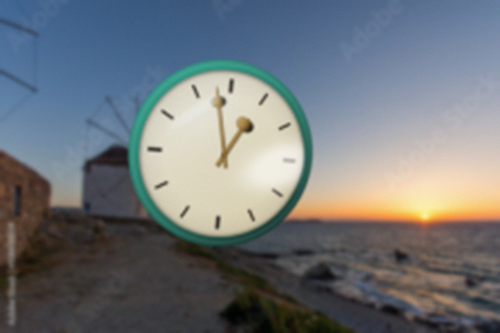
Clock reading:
{"hour": 12, "minute": 58}
